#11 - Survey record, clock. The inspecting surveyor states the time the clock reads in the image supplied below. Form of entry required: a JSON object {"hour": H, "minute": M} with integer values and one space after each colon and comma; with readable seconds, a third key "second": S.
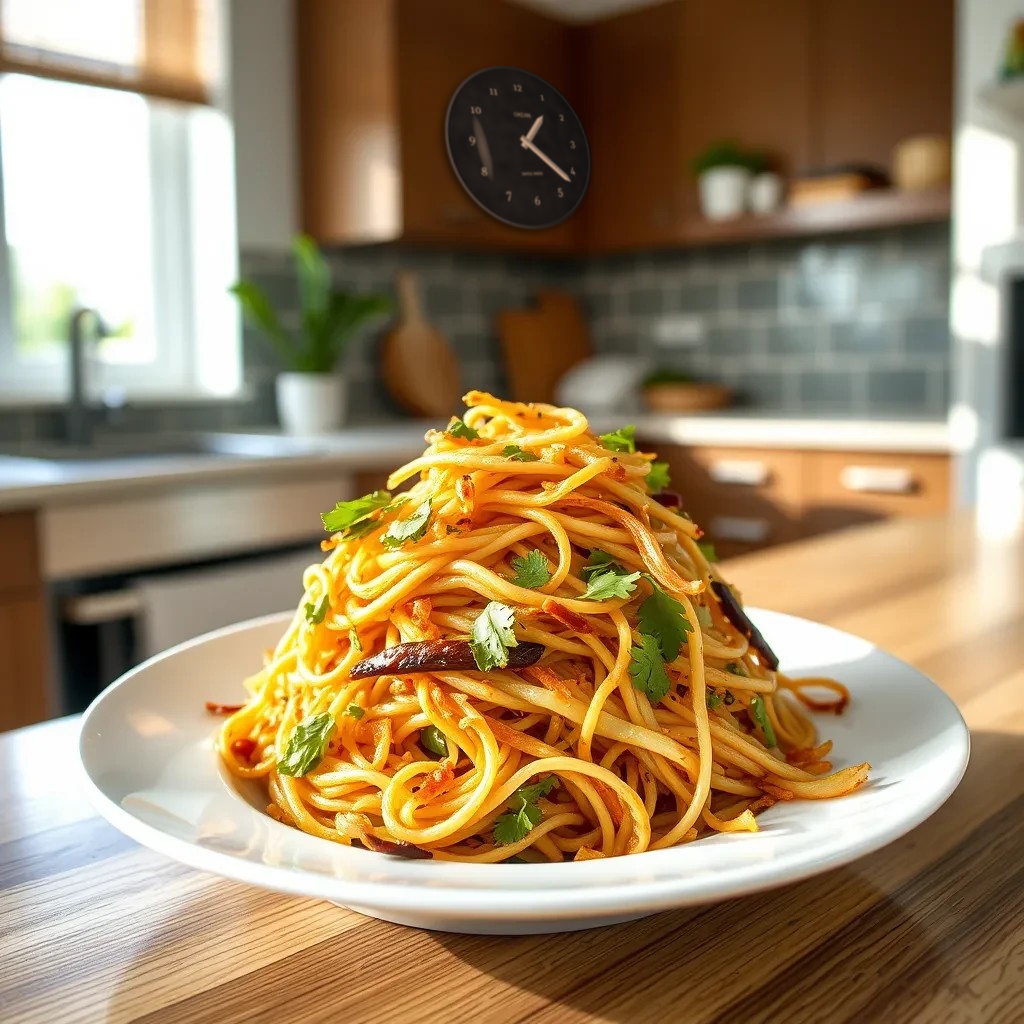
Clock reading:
{"hour": 1, "minute": 22}
